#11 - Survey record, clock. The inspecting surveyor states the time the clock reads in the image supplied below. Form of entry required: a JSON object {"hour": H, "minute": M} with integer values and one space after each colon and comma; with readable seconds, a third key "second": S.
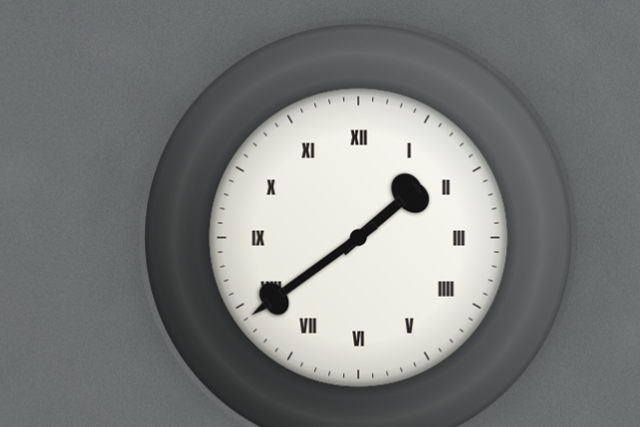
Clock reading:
{"hour": 1, "minute": 39}
